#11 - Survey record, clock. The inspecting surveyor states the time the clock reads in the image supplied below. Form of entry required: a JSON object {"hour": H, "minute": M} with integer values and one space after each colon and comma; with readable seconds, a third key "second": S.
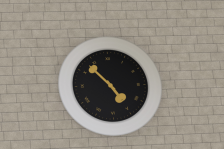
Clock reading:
{"hour": 4, "minute": 53}
